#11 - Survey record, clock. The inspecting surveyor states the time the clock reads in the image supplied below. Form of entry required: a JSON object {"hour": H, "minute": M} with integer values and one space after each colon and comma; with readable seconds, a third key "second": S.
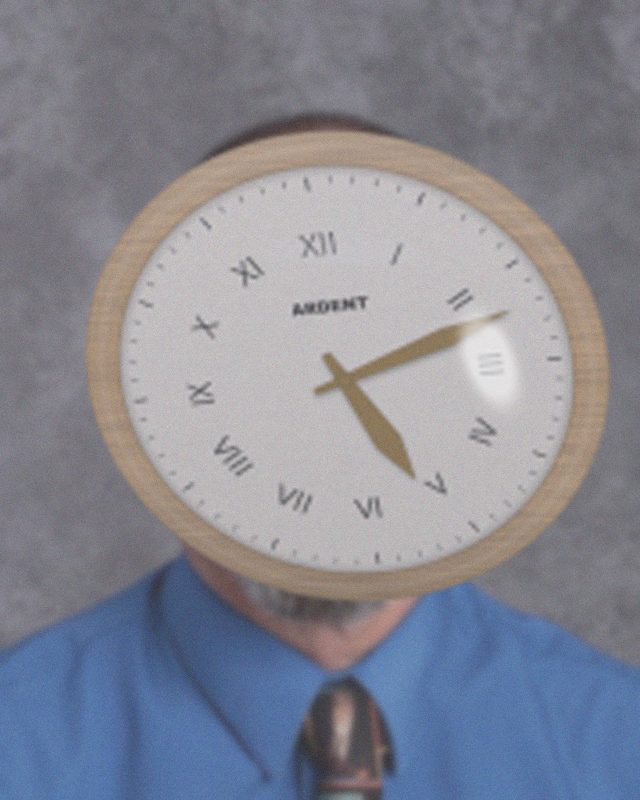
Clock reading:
{"hour": 5, "minute": 12}
